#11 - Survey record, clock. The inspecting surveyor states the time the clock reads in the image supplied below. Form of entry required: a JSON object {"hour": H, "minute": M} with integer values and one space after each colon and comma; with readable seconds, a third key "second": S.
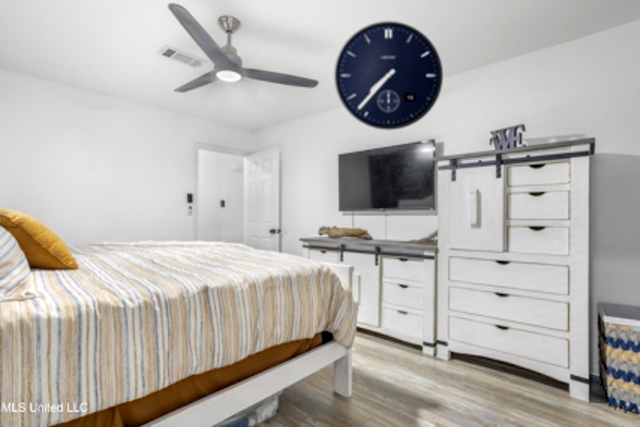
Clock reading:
{"hour": 7, "minute": 37}
